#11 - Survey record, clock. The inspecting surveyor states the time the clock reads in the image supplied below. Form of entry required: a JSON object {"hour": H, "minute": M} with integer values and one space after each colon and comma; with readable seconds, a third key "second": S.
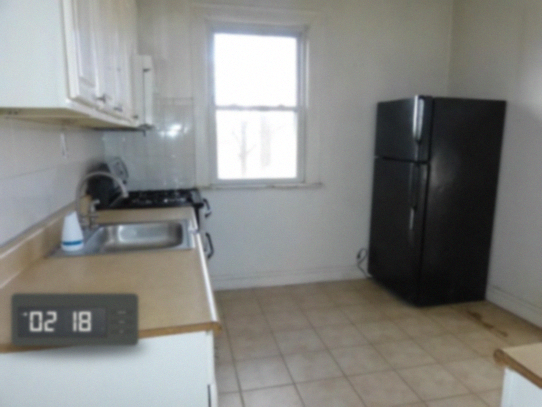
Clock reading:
{"hour": 2, "minute": 18}
